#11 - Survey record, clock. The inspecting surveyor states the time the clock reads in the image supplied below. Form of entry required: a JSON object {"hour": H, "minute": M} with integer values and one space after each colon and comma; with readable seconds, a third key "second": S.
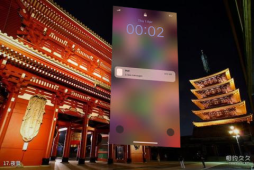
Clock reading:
{"hour": 0, "minute": 2}
